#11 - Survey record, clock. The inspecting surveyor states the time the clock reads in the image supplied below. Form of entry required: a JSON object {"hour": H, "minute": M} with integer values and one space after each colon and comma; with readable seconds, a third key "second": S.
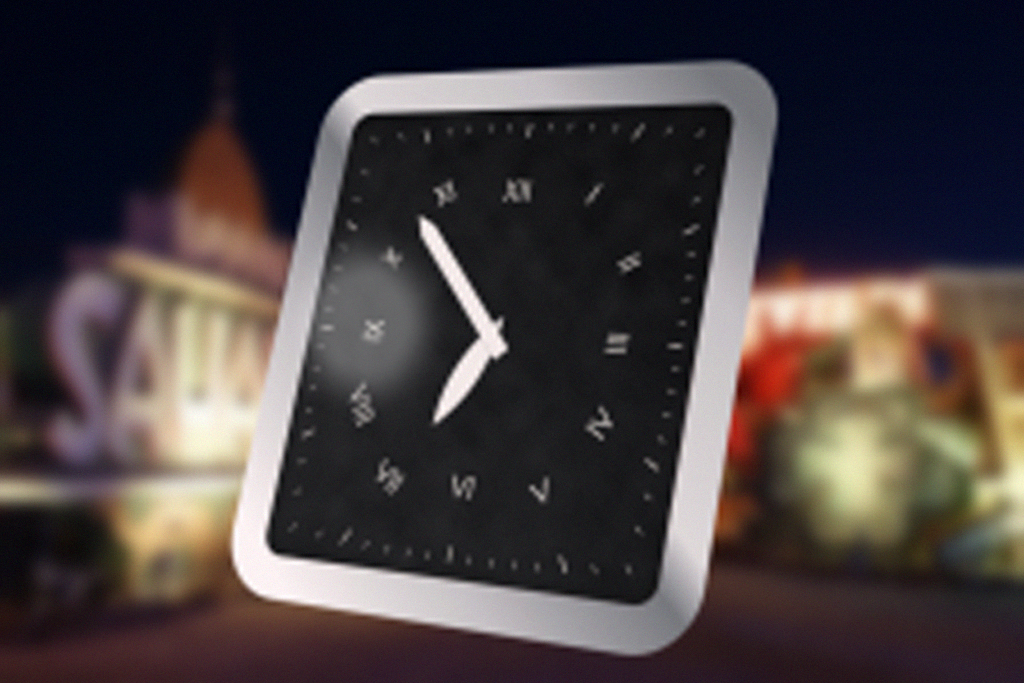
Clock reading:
{"hour": 6, "minute": 53}
